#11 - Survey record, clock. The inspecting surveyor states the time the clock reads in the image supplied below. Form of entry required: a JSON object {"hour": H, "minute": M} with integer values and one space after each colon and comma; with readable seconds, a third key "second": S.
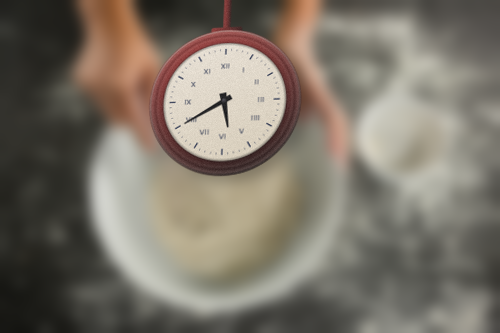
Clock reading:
{"hour": 5, "minute": 40}
